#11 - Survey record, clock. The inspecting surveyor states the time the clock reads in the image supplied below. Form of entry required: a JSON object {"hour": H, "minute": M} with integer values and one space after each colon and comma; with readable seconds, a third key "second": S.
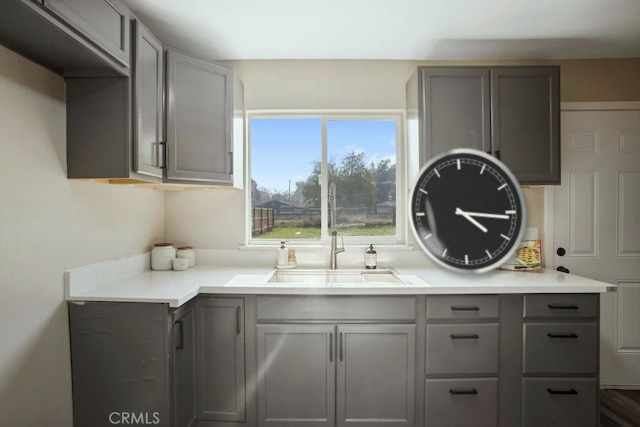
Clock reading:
{"hour": 4, "minute": 16}
